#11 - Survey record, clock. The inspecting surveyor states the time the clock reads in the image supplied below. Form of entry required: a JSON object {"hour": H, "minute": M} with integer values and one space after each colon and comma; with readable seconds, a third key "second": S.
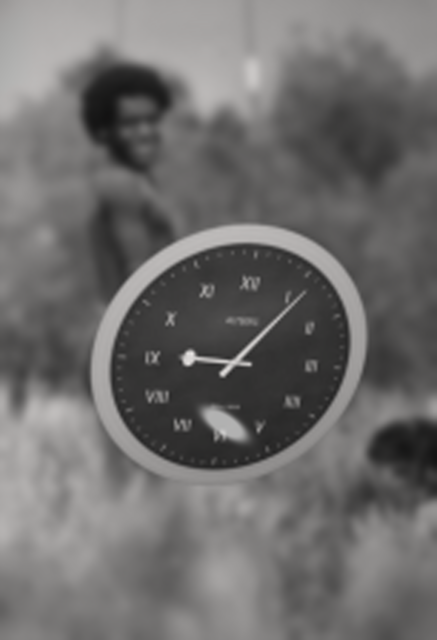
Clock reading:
{"hour": 9, "minute": 6}
